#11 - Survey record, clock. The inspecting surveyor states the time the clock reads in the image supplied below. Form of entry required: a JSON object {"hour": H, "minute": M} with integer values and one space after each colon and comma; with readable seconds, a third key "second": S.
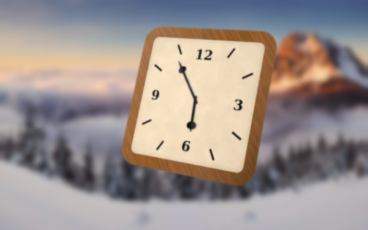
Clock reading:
{"hour": 5, "minute": 54}
